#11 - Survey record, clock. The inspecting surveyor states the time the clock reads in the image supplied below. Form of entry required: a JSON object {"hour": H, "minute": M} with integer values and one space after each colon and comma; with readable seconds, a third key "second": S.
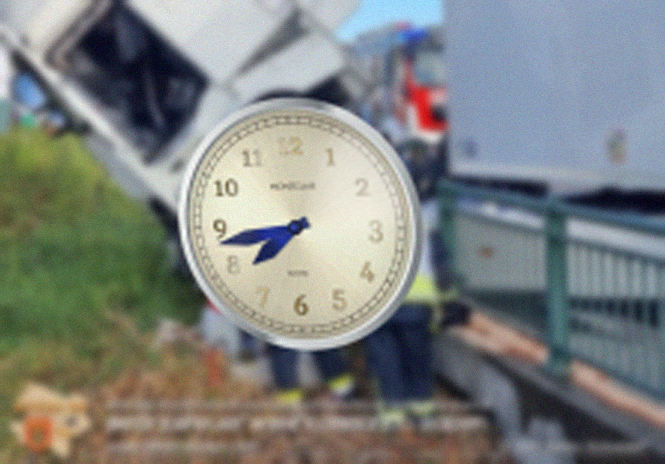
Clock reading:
{"hour": 7, "minute": 43}
